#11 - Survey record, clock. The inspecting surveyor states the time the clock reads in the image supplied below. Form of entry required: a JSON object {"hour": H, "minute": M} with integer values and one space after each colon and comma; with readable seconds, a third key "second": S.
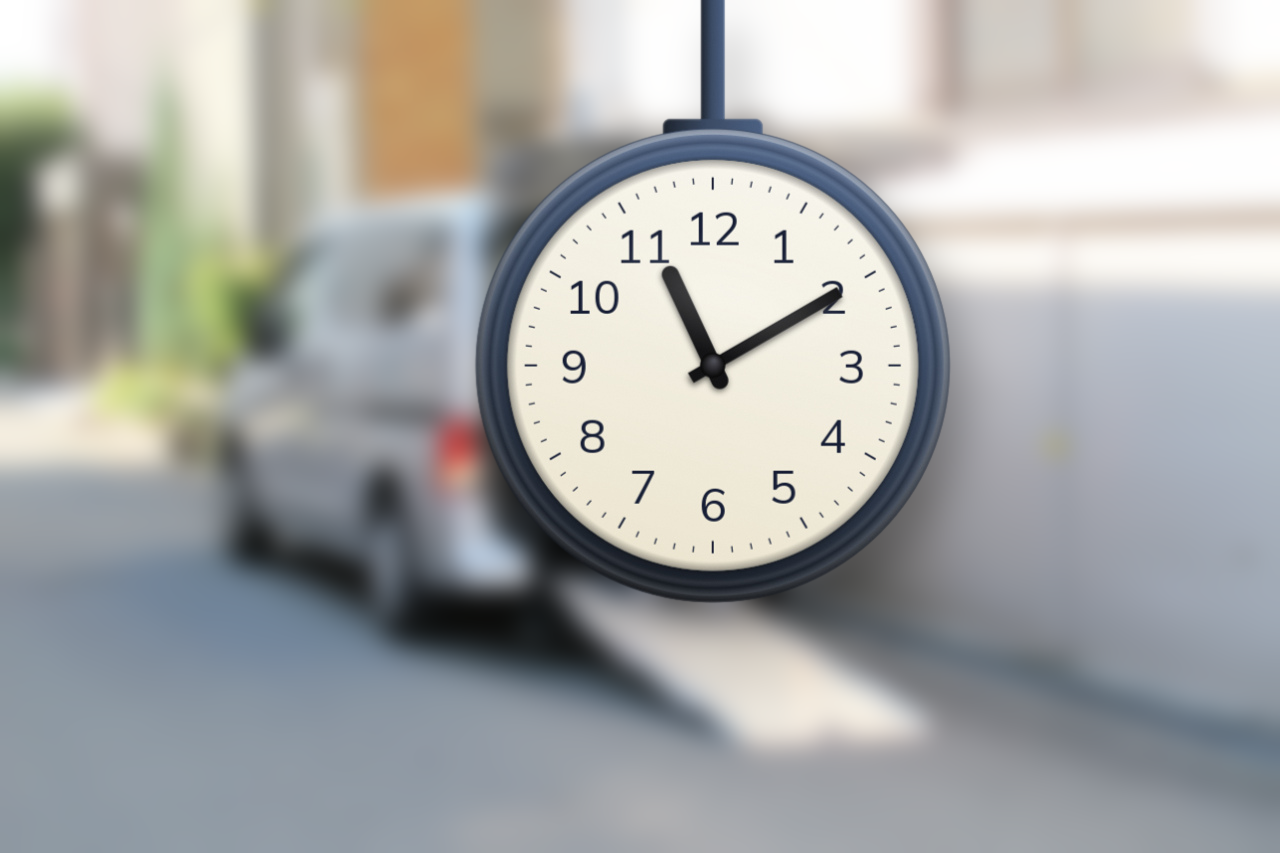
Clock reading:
{"hour": 11, "minute": 10}
